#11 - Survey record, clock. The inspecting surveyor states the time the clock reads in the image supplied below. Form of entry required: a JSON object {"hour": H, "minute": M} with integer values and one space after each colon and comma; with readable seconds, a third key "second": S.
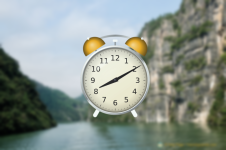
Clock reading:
{"hour": 8, "minute": 10}
